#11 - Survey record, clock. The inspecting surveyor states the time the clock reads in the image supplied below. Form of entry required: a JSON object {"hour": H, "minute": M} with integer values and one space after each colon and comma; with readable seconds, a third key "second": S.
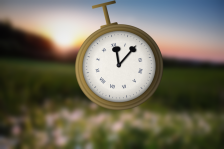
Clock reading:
{"hour": 12, "minute": 9}
